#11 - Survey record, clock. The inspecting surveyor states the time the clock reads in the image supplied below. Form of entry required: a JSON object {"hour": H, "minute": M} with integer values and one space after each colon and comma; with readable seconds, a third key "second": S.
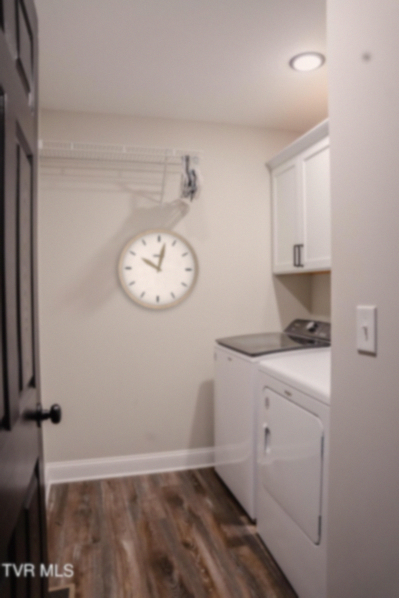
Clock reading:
{"hour": 10, "minute": 2}
